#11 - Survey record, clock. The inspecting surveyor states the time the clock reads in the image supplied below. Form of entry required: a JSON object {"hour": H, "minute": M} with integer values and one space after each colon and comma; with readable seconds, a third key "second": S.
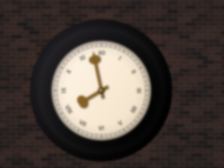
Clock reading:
{"hour": 7, "minute": 58}
